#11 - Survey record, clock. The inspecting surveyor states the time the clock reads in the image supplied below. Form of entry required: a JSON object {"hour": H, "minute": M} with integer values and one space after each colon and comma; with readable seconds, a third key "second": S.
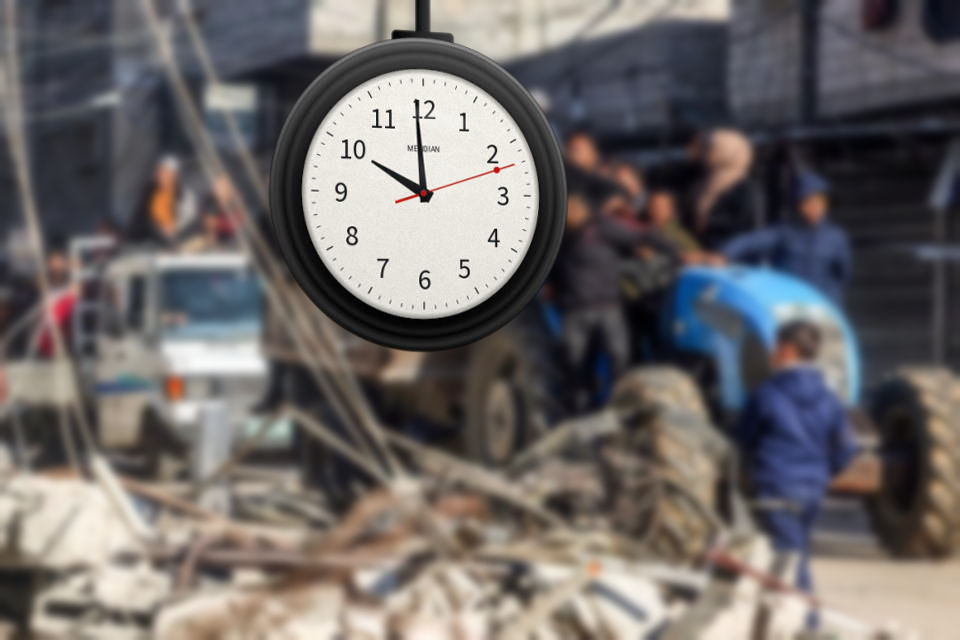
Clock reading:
{"hour": 9, "minute": 59, "second": 12}
